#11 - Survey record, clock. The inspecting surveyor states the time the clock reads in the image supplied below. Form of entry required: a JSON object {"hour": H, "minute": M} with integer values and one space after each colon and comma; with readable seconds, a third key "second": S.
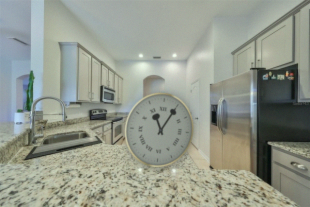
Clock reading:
{"hour": 11, "minute": 5}
